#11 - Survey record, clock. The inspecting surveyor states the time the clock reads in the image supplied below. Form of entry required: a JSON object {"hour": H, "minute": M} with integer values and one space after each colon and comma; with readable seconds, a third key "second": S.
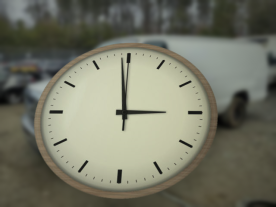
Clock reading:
{"hour": 2, "minute": 59, "second": 0}
